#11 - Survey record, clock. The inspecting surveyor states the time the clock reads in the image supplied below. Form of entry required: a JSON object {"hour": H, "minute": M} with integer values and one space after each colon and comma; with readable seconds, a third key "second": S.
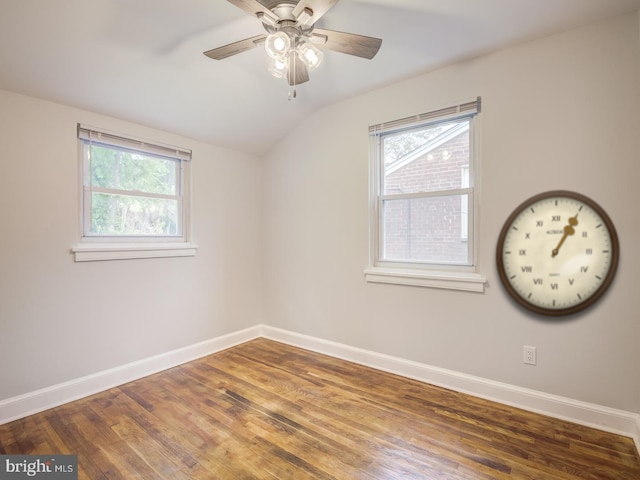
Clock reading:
{"hour": 1, "minute": 5}
